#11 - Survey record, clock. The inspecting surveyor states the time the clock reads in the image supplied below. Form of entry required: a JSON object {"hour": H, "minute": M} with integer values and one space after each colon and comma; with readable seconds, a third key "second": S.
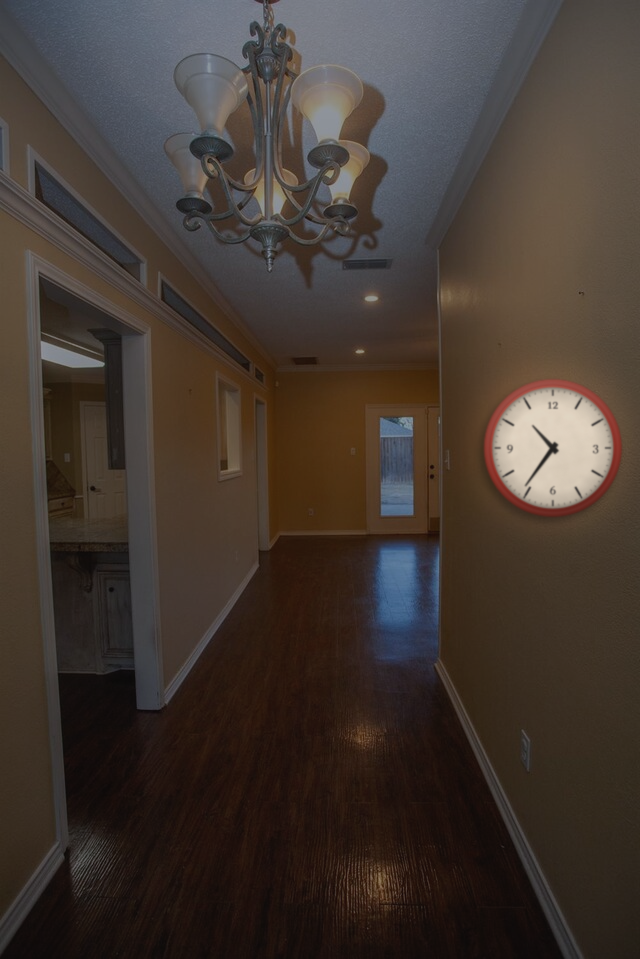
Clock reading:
{"hour": 10, "minute": 36}
